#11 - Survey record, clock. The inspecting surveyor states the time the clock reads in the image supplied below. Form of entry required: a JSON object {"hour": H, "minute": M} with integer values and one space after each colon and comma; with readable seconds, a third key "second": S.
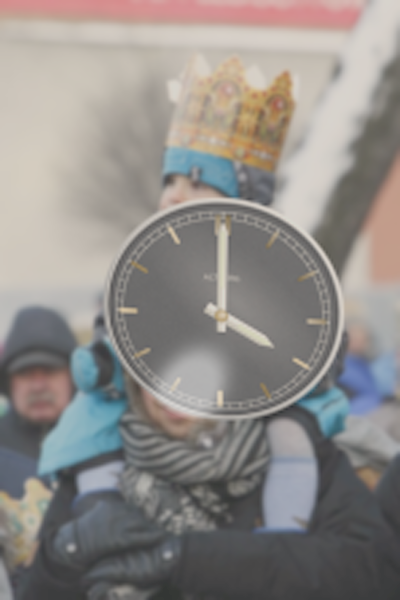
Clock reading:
{"hour": 4, "minute": 0}
